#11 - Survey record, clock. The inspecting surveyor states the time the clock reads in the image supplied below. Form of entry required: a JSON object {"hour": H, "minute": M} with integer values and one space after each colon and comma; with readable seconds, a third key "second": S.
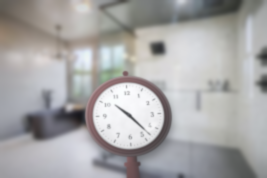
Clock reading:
{"hour": 10, "minute": 23}
